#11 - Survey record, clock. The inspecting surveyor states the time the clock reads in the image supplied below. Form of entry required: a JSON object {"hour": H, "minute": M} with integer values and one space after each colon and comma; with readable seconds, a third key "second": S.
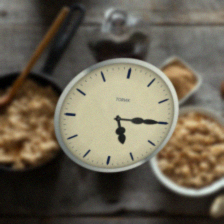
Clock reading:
{"hour": 5, "minute": 15}
